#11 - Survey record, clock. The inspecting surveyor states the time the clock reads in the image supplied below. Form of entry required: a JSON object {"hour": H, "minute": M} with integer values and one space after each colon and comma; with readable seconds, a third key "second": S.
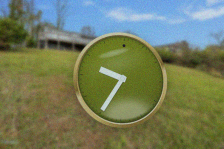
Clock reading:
{"hour": 9, "minute": 35}
